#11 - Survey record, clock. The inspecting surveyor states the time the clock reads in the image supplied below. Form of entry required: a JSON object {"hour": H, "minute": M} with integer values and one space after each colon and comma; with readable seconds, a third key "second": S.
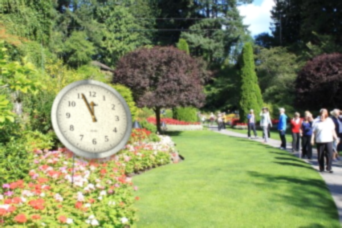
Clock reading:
{"hour": 11, "minute": 56}
